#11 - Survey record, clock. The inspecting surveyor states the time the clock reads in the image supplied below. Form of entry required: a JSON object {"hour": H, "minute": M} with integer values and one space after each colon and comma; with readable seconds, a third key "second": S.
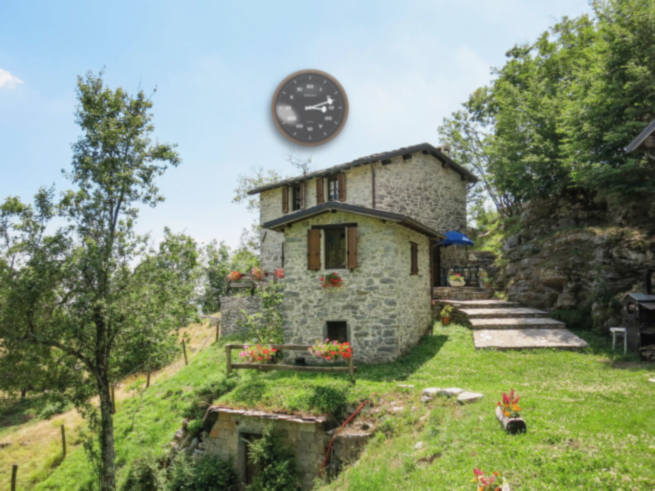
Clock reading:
{"hour": 3, "minute": 12}
